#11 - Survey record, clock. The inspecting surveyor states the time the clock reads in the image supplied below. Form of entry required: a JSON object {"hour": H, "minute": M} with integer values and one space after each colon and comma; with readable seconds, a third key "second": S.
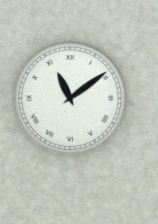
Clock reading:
{"hour": 11, "minute": 9}
